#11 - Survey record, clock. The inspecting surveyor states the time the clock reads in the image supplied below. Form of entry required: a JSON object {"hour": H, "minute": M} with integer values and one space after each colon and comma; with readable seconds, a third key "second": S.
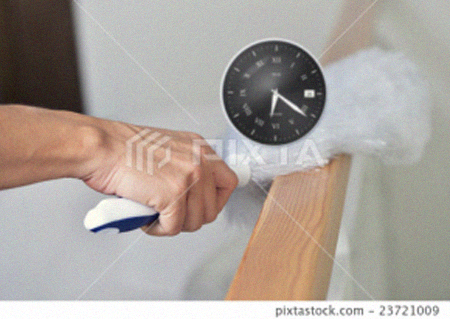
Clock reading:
{"hour": 6, "minute": 21}
